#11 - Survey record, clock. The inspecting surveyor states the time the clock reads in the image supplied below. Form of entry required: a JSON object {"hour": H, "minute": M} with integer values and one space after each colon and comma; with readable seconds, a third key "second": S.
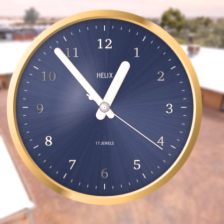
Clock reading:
{"hour": 12, "minute": 53, "second": 21}
